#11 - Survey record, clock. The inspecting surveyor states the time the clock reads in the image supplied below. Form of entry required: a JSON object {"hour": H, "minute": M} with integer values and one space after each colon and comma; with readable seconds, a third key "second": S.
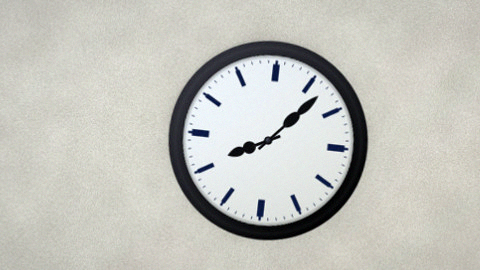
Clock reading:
{"hour": 8, "minute": 7}
